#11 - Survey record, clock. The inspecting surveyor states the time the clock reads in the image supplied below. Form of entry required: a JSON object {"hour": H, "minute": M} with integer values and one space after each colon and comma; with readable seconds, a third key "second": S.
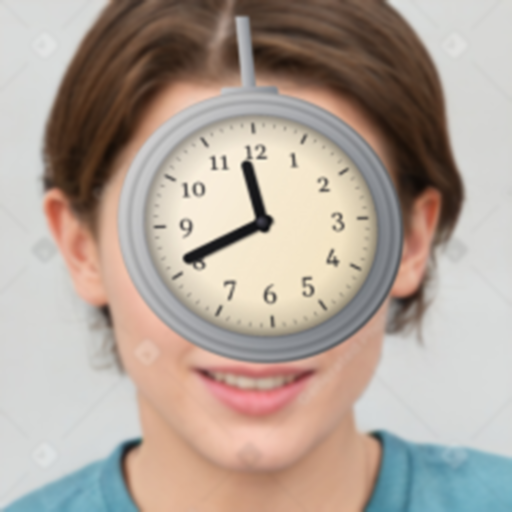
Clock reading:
{"hour": 11, "minute": 41}
